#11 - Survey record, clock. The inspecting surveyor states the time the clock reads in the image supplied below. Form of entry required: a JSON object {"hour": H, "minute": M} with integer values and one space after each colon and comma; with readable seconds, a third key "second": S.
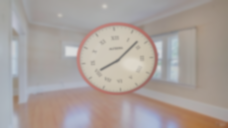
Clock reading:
{"hour": 8, "minute": 8}
